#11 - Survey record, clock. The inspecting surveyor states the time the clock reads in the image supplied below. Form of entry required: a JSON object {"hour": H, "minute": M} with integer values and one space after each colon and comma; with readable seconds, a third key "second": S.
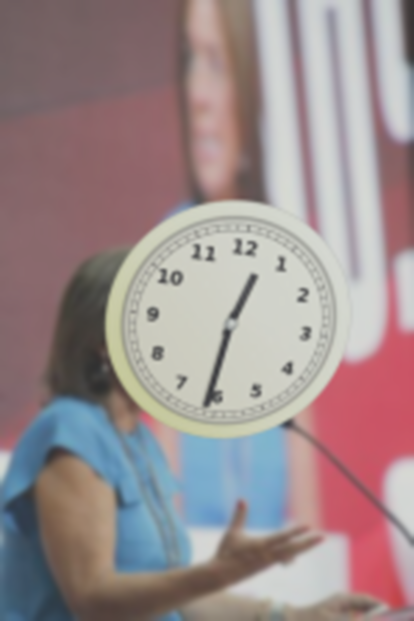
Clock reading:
{"hour": 12, "minute": 31}
